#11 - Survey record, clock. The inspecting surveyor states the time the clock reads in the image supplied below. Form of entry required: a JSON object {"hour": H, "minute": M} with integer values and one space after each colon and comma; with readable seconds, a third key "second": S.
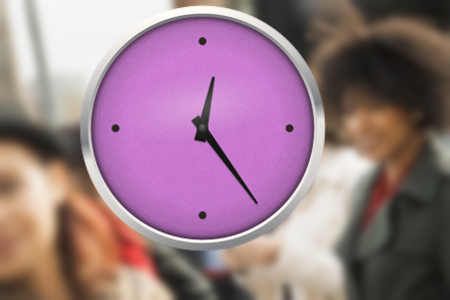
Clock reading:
{"hour": 12, "minute": 24}
